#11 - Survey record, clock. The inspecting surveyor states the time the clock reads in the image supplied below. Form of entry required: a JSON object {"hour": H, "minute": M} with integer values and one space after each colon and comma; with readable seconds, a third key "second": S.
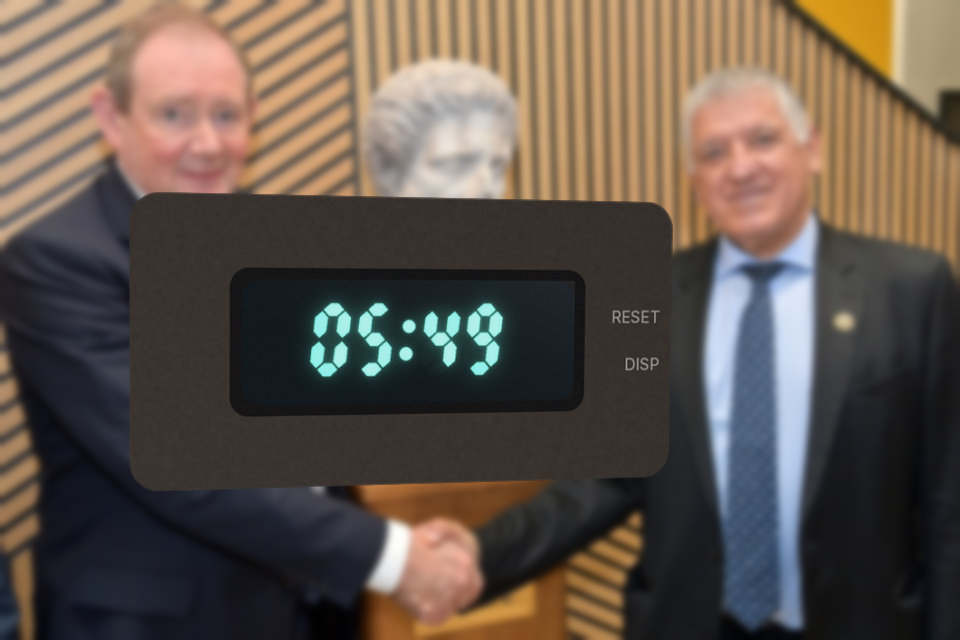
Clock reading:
{"hour": 5, "minute": 49}
